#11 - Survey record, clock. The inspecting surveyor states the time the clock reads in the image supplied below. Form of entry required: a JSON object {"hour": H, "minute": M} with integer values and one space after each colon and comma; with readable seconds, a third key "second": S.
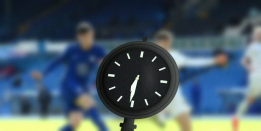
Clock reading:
{"hour": 6, "minute": 31}
